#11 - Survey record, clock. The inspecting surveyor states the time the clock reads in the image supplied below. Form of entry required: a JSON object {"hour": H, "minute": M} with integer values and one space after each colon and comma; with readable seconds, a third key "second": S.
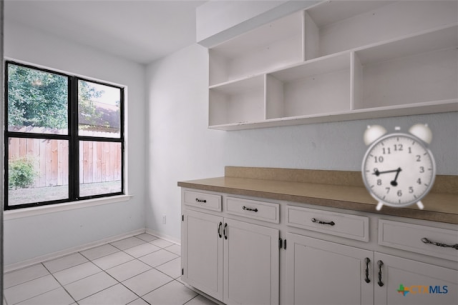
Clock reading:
{"hour": 6, "minute": 44}
